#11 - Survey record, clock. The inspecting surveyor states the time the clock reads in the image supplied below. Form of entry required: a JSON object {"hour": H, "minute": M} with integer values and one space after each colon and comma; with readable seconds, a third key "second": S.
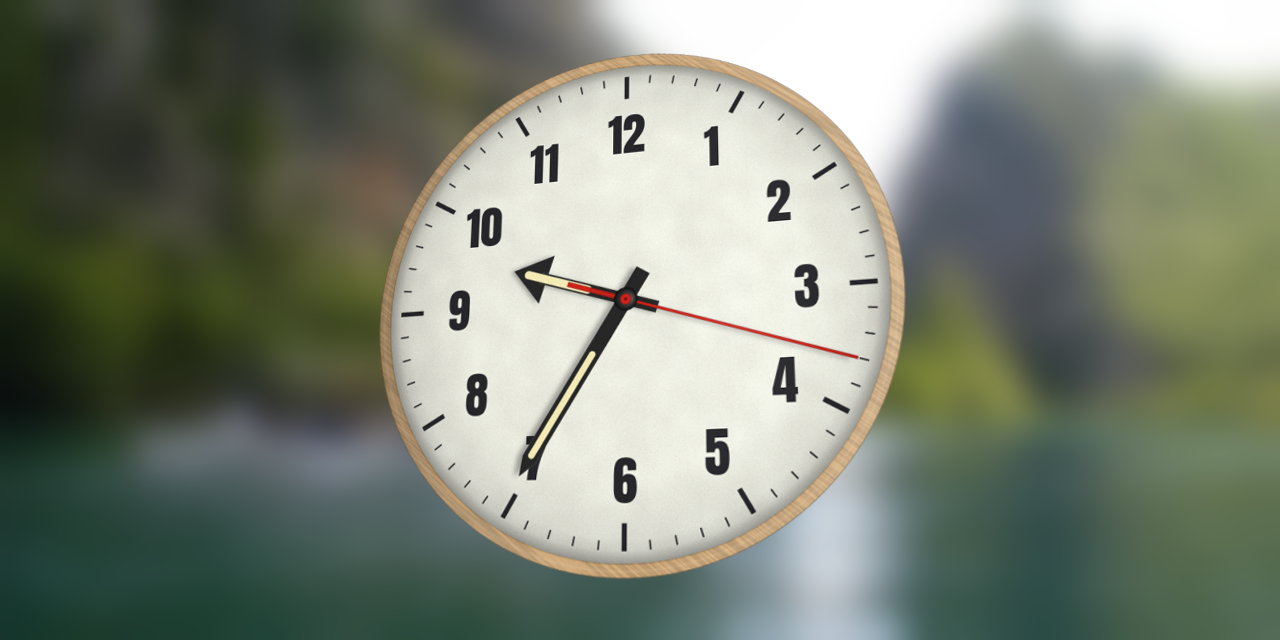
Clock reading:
{"hour": 9, "minute": 35, "second": 18}
